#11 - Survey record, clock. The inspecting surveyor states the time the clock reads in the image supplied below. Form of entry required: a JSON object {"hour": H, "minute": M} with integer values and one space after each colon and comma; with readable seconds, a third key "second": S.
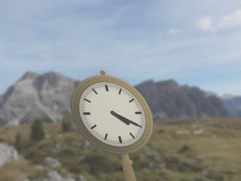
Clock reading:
{"hour": 4, "minute": 20}
